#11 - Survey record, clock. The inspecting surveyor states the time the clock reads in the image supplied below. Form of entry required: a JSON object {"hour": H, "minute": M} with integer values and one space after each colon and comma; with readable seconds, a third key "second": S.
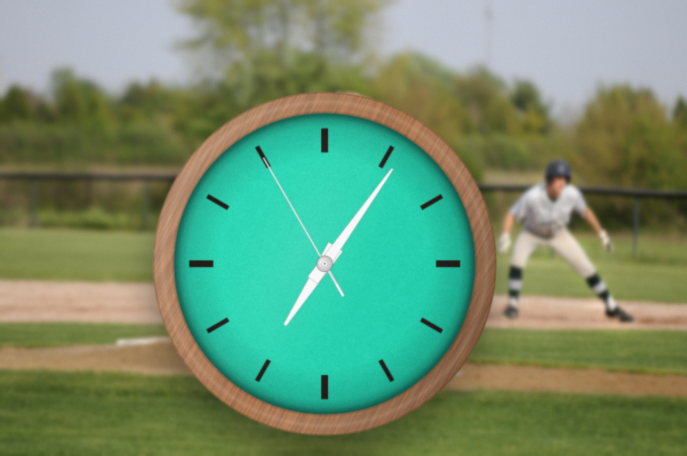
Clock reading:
{"hour": 7, "minute": 5, "second": 55}
